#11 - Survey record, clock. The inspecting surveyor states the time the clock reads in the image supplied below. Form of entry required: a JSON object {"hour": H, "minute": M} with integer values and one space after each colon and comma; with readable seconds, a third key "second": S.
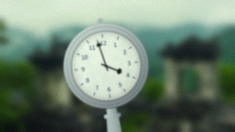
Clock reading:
{"hour": 3, "minute": 58}
